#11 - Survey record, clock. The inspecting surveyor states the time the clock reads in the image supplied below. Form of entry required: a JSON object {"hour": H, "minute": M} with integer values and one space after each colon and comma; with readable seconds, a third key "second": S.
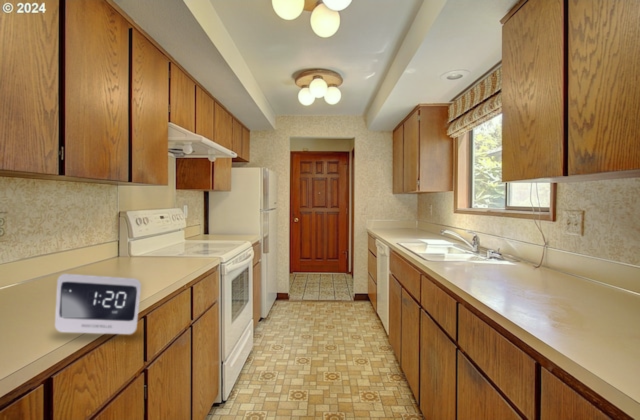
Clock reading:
{"hour": 1, "minute": 20}
